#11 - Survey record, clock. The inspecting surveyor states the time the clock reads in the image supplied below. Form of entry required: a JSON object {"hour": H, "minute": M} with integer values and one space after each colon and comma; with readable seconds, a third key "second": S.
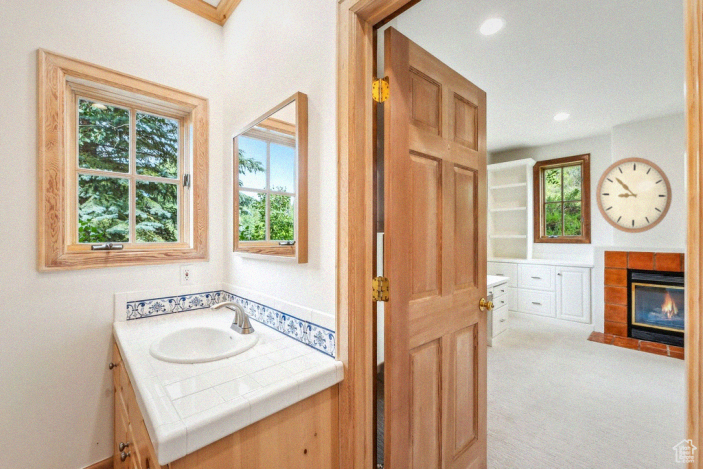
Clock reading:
{"hour": 8, "minute": 52}
